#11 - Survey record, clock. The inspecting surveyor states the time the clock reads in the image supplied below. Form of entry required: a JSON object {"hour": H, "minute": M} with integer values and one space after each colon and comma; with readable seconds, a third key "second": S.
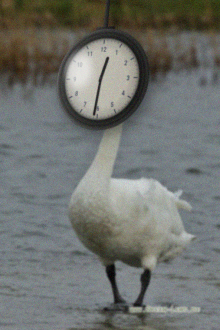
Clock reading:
{"hour": 12, "minute": 31}
